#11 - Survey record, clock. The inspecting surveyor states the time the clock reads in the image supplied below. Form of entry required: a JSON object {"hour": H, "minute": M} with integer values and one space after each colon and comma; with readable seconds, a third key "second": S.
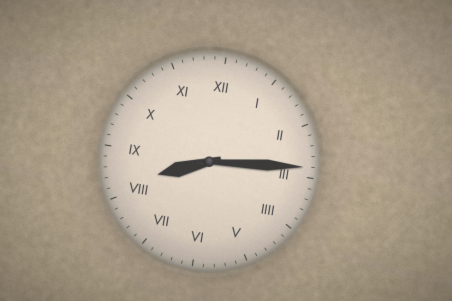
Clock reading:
{"hour": 8, "minute": 14}
